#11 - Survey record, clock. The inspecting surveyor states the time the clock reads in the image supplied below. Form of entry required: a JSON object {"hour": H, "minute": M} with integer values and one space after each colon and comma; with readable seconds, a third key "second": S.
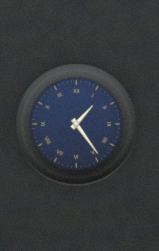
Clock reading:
{"hour": 1, "minute": 24}
